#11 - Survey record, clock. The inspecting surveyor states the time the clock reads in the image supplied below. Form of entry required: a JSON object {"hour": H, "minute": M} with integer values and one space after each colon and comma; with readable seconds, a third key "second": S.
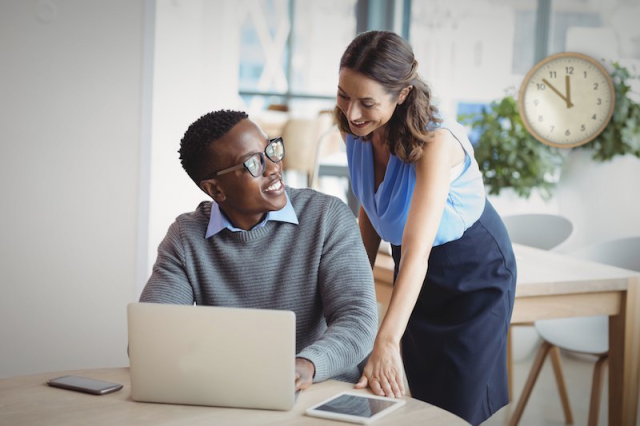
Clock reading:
{"hour": 11, "minute": 52}
